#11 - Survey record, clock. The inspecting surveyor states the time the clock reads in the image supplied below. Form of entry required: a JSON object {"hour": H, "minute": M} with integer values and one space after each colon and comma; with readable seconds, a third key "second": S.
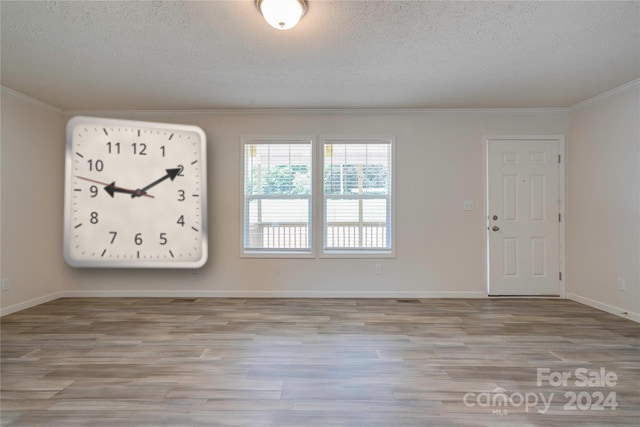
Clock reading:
{"hour": 9, "minute": 9, "second": 47}
